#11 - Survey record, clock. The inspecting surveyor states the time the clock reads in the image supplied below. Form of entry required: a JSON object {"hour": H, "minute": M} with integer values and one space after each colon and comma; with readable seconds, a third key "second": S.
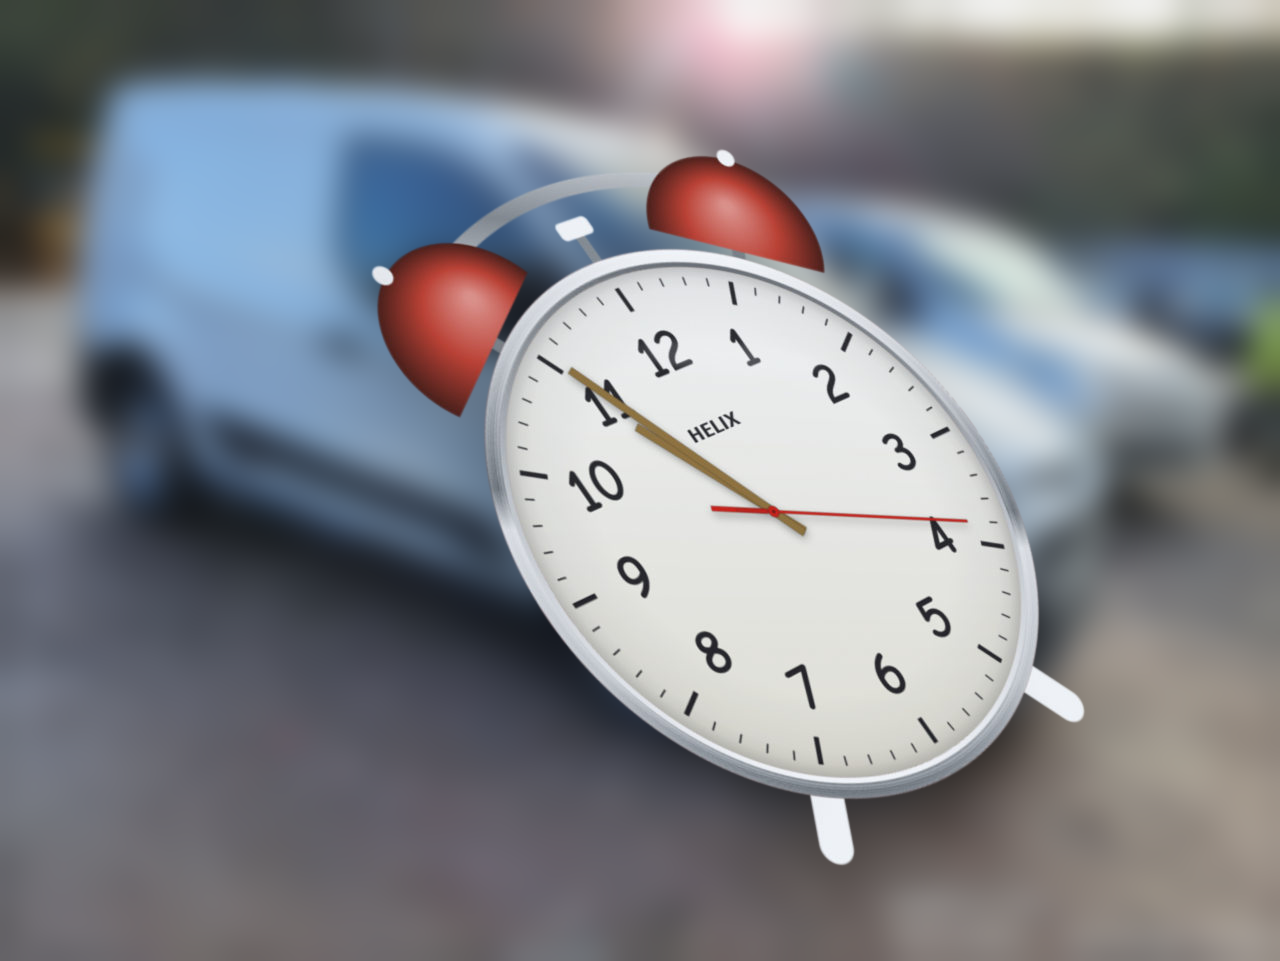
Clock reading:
{"hour": 10, "minute": 55, "second": 19}
